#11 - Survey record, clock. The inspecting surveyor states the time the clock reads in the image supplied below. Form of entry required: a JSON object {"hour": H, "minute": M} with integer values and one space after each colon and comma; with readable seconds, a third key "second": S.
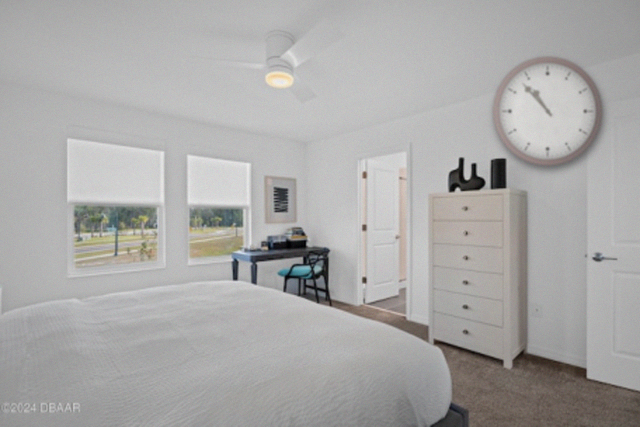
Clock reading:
{"hour": 10, "minute": 53}
